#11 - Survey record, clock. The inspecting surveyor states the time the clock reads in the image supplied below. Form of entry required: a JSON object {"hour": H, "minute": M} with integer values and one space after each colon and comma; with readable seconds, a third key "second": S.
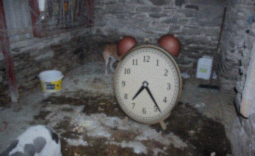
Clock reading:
{"hour": 7, "minute": 24}
